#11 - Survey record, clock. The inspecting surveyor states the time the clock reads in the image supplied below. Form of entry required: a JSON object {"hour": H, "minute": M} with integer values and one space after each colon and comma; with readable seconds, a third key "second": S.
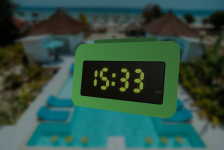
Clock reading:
{"hour": 15, "minute": 33}
